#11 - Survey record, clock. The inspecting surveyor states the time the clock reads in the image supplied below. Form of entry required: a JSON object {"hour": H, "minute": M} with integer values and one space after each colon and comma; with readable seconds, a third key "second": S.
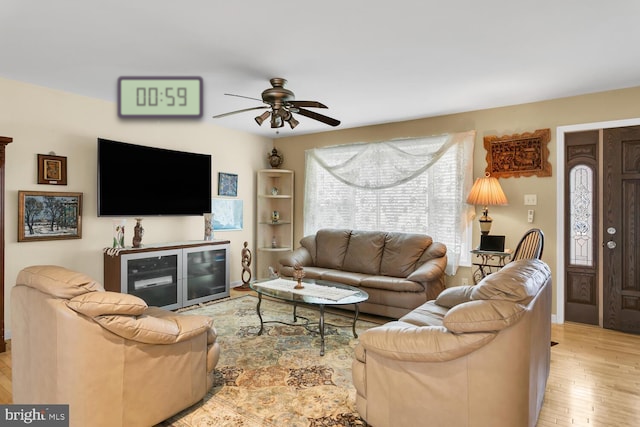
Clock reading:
{"hour": 0, "minute": 59}
